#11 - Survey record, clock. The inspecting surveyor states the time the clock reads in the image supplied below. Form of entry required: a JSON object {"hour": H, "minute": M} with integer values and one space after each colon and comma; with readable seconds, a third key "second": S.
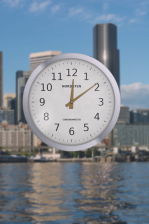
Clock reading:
{"hour": 12, "minute": 9}
